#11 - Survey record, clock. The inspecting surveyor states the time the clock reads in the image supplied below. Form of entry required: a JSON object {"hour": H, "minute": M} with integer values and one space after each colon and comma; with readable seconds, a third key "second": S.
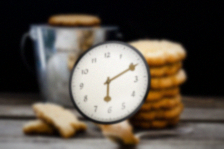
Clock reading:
{"hour": 6, "minute": 11}
